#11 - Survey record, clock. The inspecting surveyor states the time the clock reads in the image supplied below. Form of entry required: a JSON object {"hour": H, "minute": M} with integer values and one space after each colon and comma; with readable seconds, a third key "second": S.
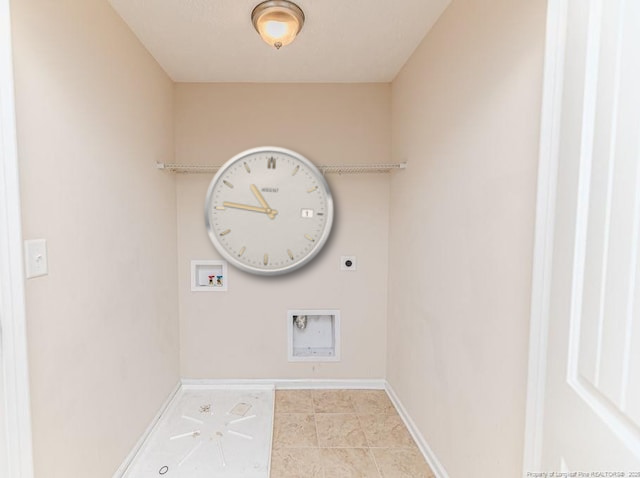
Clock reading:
{"hour": 10, "minute": 46}
